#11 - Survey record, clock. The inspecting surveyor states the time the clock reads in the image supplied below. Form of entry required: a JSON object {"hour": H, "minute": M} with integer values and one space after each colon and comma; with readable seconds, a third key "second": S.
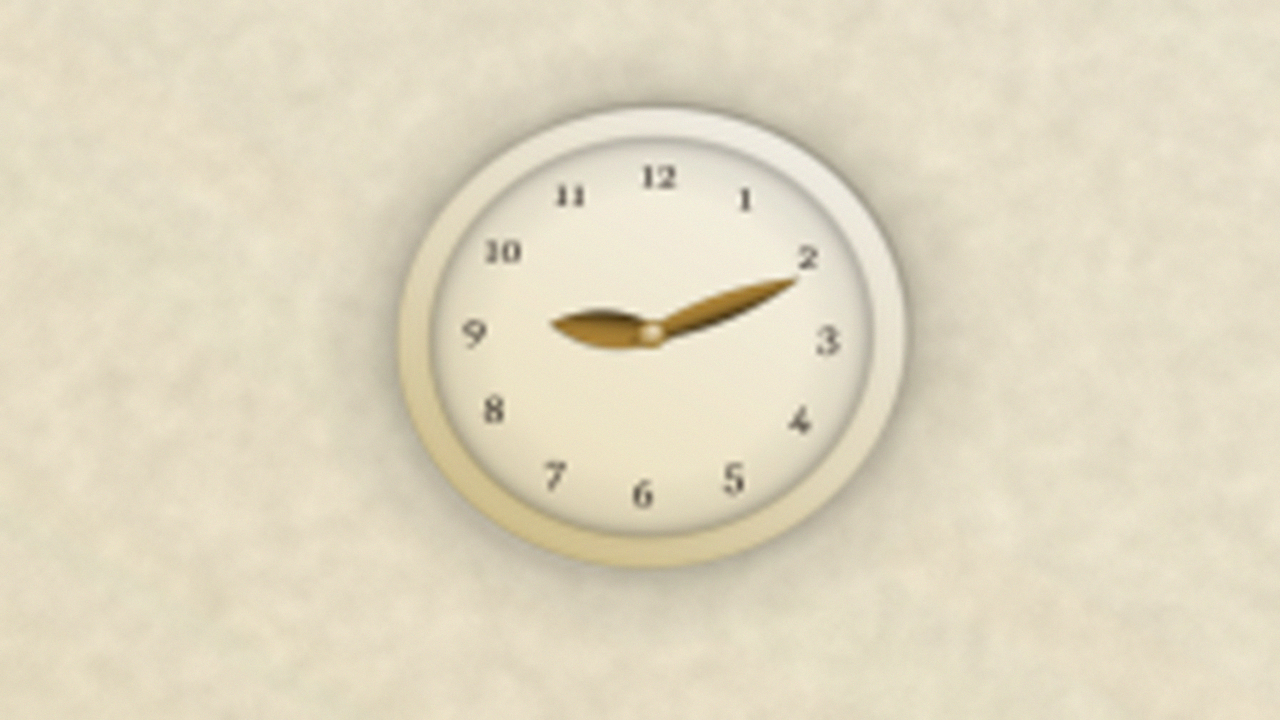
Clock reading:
{"hour": 9, "minute": 11}
